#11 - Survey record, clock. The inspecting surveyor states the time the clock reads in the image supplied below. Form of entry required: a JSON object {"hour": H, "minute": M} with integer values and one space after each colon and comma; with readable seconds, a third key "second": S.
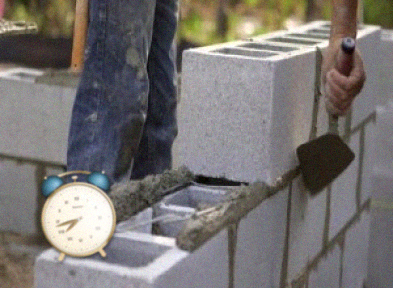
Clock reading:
{"hour": 7, "minute": 43}
